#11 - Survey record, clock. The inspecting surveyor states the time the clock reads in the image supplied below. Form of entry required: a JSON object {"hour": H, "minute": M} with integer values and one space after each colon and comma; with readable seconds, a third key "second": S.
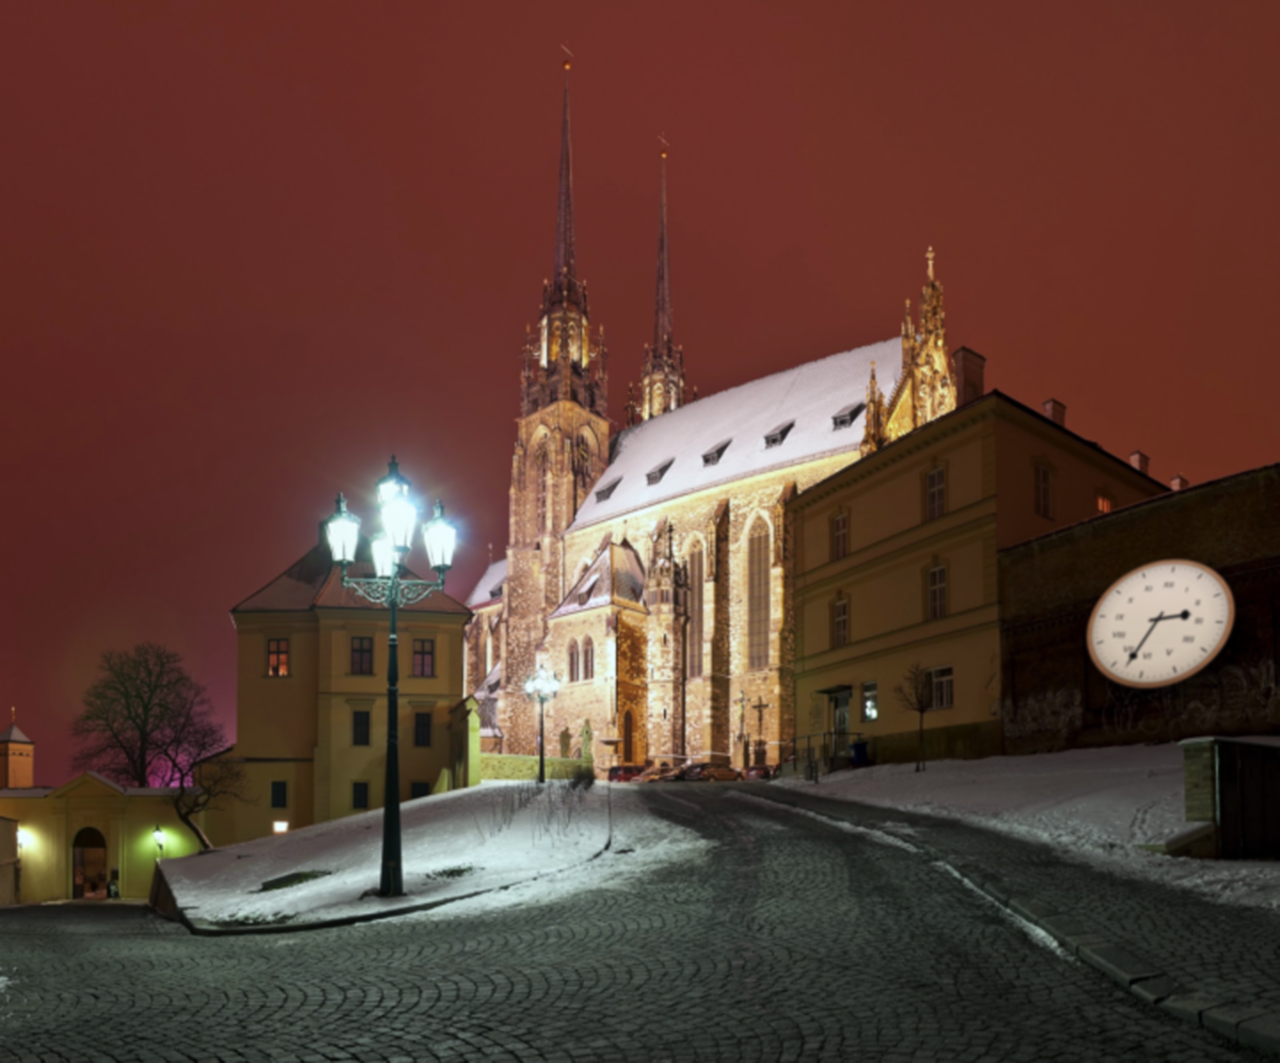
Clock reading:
{"hour": 2, "minute": 33}
